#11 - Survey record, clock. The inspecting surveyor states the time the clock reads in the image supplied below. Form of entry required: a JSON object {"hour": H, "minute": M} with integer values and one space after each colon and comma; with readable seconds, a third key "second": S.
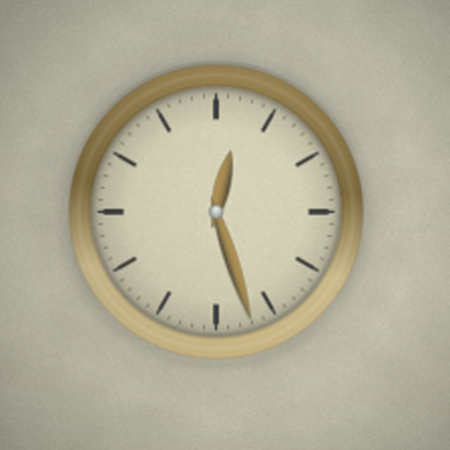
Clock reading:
{"hour": 12, "minute": 27}
